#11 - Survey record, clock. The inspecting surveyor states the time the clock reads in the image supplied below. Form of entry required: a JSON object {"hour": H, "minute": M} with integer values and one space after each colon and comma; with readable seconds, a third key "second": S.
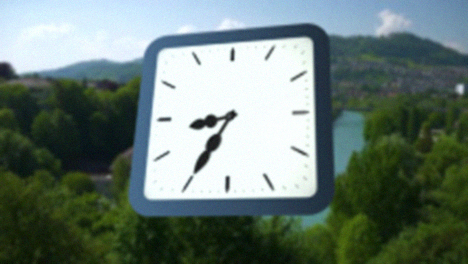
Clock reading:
{"hour": 8, "minute": 35}
